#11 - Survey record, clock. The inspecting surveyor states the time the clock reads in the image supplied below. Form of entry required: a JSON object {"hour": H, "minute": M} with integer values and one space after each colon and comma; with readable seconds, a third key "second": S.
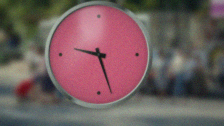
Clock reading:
{"hour": 9, "minute": 27}
